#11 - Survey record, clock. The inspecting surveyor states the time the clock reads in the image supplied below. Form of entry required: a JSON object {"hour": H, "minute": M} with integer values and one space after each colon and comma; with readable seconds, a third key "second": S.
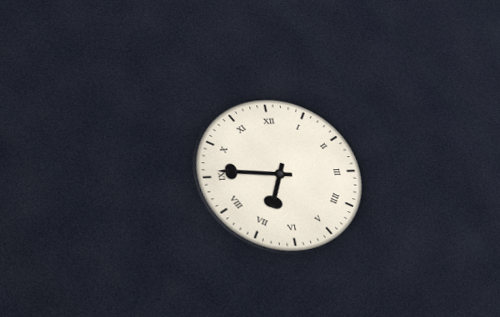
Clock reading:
{"hour": 6, "minute": 46}
